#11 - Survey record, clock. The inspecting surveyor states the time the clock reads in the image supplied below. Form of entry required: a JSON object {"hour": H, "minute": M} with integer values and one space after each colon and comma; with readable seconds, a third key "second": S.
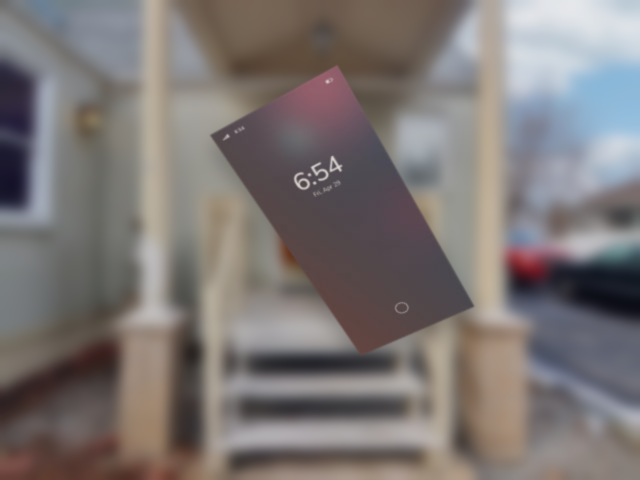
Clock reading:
{"hour": 6, "minute": 54}
